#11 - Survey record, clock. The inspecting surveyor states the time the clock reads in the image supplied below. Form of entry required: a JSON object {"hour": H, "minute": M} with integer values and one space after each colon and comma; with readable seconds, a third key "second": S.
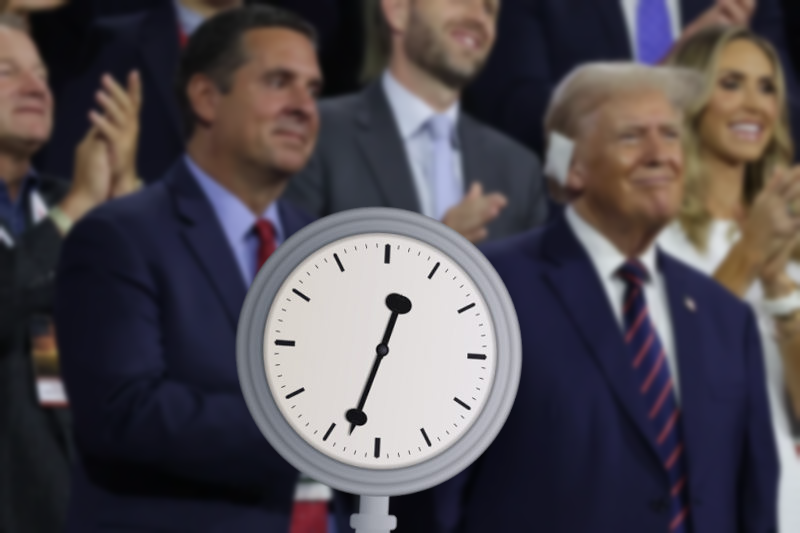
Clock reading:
{"hour": 12, "minute": 33}
